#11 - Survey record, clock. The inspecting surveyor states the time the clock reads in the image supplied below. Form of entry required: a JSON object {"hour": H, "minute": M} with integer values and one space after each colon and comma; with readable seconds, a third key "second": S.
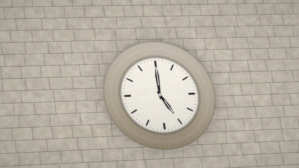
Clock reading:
{"hour": 5, "minute": 0}
